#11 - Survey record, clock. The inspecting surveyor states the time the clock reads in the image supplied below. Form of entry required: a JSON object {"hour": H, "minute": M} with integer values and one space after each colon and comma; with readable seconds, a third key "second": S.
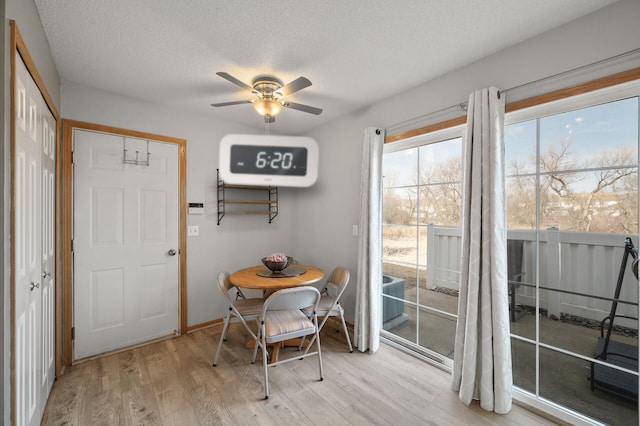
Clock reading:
{"hour": 6, "minute": 20}
